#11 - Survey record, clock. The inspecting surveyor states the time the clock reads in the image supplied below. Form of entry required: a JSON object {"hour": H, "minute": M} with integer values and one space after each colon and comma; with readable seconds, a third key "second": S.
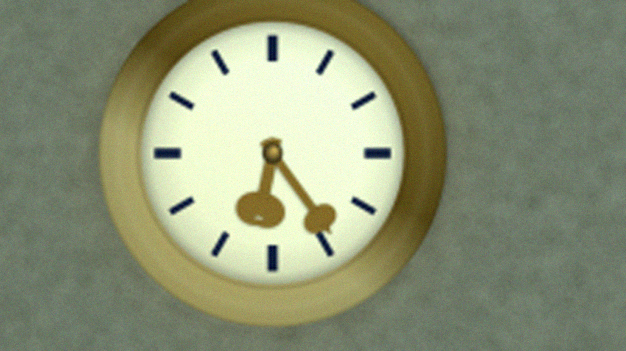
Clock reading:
{"hour": 6, "minute": 24}
